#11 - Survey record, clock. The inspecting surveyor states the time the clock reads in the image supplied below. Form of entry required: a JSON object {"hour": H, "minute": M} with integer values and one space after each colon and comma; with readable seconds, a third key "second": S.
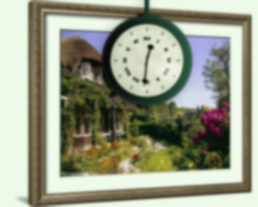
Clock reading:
{"hour": 12, "minute": 31}
